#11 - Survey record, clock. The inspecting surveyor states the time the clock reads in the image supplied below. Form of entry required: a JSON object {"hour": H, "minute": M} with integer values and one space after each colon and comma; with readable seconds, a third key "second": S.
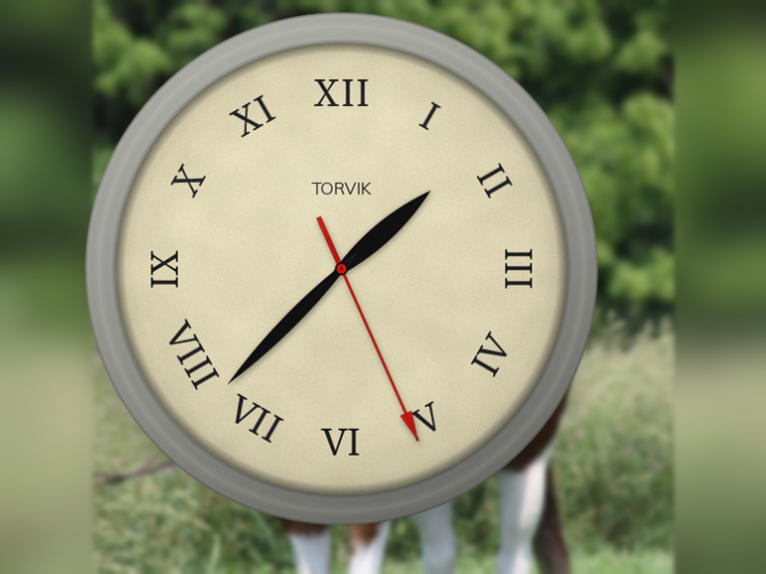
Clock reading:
{"hour": 1, "minute": 37, "second": 26}
